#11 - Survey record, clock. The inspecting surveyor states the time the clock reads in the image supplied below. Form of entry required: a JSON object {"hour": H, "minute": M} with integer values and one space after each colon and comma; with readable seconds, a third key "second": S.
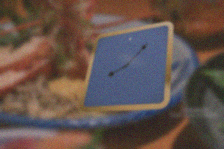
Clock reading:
{"hour": 8, "minute": 7}
